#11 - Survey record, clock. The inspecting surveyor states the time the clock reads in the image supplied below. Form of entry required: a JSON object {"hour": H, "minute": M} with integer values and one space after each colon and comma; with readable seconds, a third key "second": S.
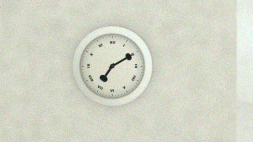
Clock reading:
{"hour": 7, "minute": 10}
